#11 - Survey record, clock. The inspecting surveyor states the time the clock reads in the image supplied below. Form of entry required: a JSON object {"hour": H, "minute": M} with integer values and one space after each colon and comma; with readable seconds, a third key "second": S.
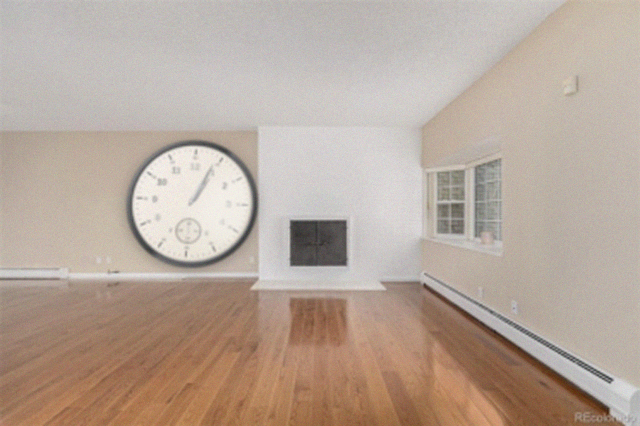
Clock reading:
{"hour": 1, "minute": 4}
